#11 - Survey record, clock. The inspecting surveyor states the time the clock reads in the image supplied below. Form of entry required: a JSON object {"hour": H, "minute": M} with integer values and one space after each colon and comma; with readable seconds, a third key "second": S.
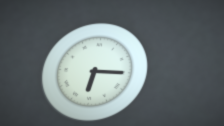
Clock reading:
{"hour": 6, "minute": 15}
